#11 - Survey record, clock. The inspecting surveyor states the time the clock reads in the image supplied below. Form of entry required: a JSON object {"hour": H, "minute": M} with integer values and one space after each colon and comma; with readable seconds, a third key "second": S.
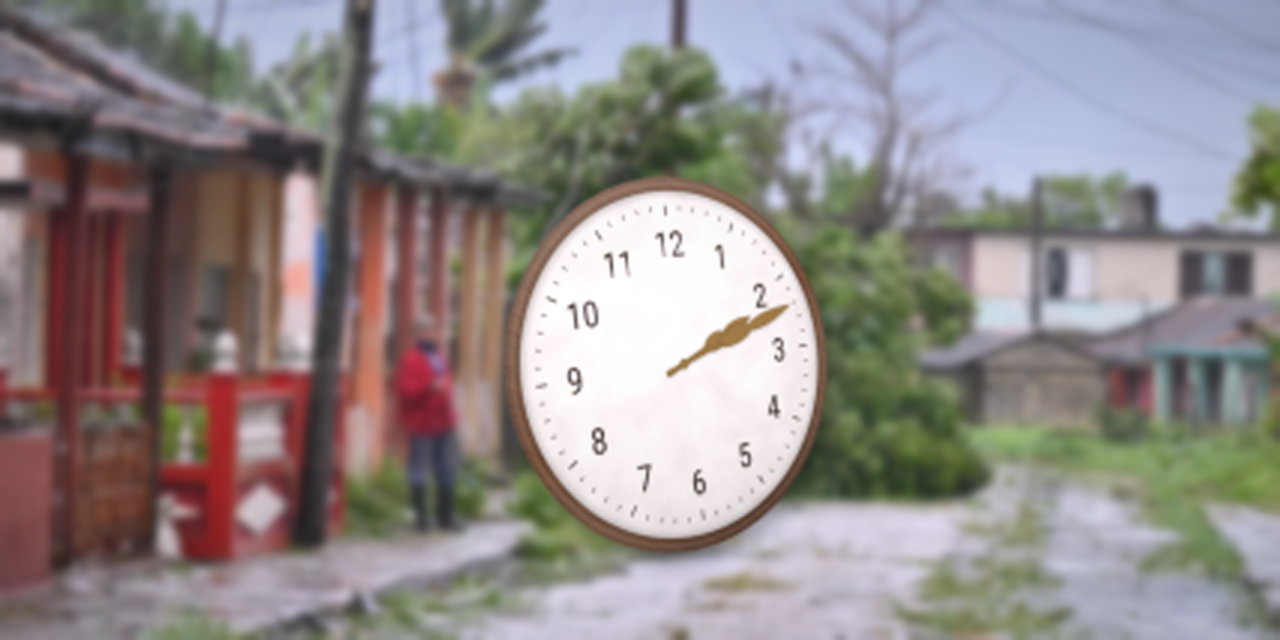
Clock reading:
{"hour": 2, "minute": 12}
